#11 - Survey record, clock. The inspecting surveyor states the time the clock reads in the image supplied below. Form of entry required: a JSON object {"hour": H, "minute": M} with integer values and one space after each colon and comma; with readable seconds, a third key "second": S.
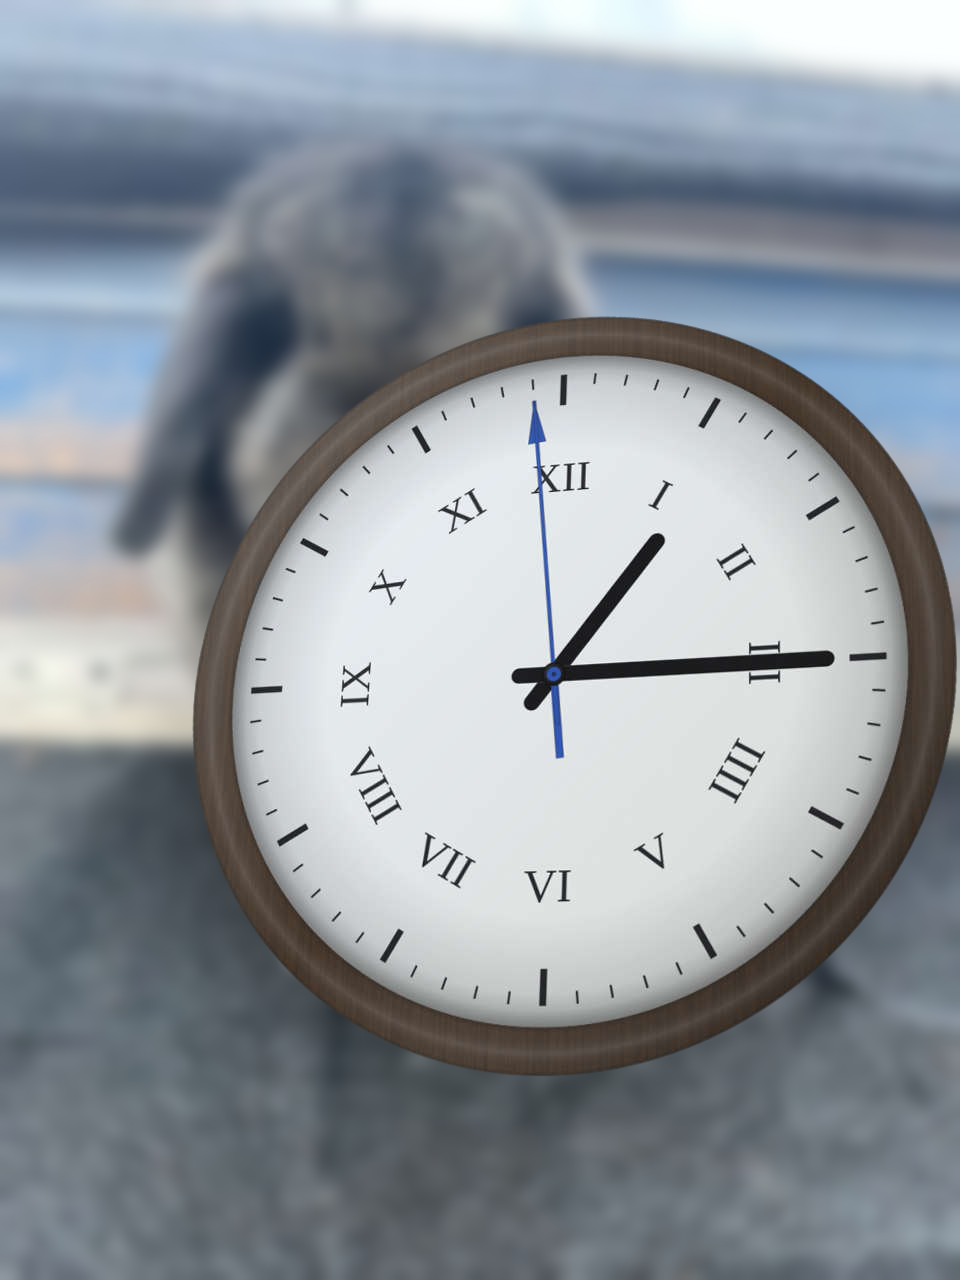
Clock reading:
{"hour": 1, "minute": 14, "second": 59}
